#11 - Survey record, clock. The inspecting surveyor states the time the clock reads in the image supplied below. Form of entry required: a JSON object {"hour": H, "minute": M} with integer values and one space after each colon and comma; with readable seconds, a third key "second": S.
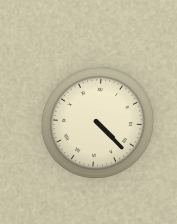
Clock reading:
{"hour": 4, "minute": 22}
